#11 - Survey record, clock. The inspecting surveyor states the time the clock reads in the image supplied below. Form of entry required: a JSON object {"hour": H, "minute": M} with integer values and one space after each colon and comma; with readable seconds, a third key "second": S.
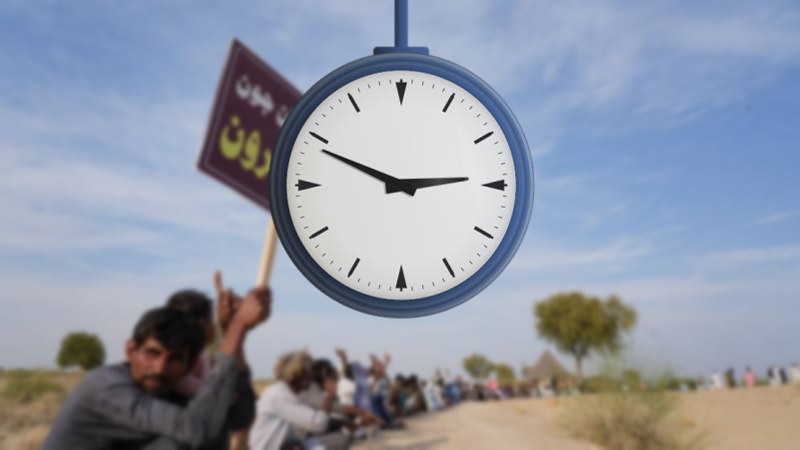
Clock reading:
{"hour": 2, "minute": 49}
